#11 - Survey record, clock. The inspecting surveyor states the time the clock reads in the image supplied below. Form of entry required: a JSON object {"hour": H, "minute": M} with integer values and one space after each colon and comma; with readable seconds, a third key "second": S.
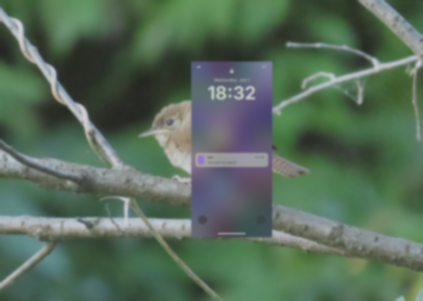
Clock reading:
{"hour": 18, "minute": 32}
